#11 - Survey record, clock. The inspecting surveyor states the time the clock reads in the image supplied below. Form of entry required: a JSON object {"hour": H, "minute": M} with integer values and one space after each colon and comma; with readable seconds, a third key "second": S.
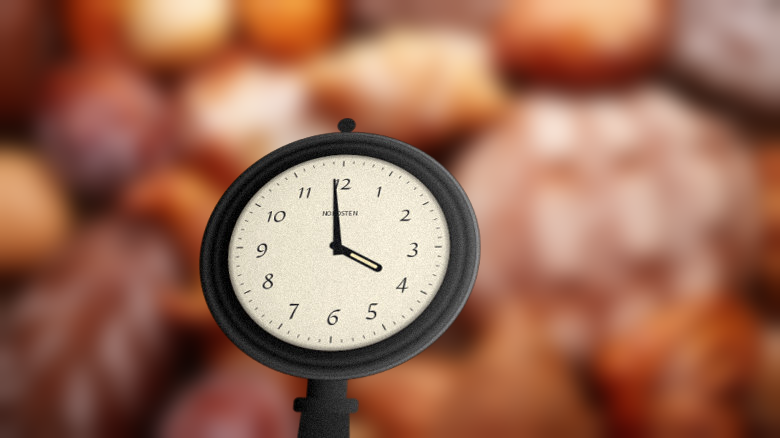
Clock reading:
{"hour": 3, "minute": 59}
